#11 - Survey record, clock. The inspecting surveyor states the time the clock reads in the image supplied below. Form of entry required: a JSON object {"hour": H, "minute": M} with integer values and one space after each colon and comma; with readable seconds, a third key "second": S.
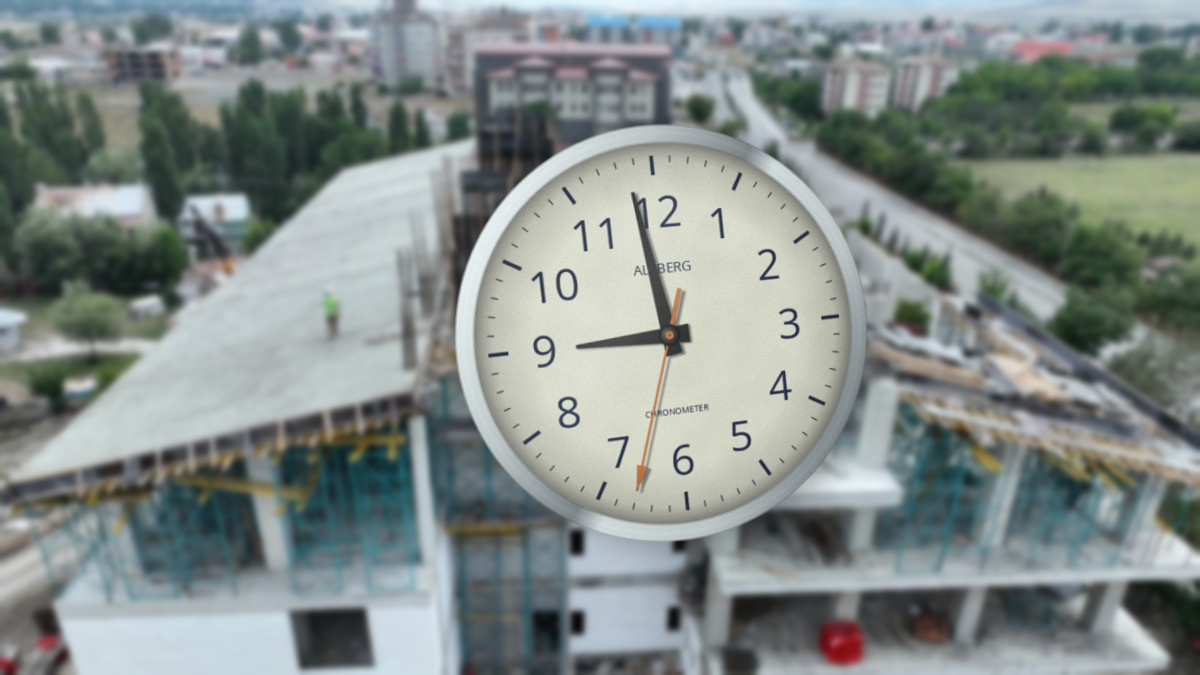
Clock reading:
{"hour": 8, "minute": 58, "second": 33}
